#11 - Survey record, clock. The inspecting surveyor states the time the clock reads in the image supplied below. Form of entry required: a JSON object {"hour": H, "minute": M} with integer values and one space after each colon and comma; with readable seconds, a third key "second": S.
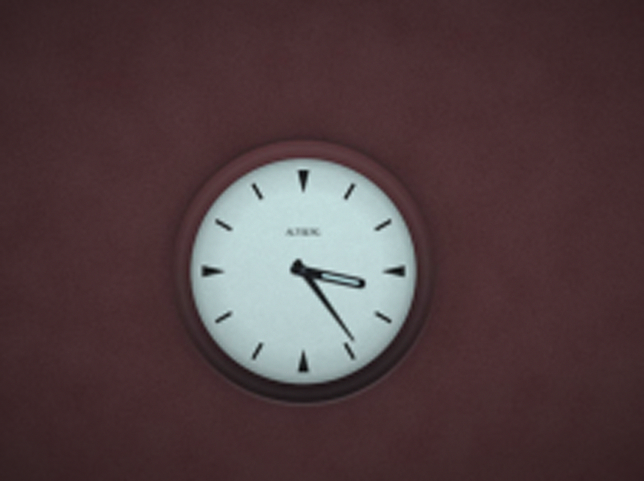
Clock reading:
{"hour": 3, "minute": 24}
